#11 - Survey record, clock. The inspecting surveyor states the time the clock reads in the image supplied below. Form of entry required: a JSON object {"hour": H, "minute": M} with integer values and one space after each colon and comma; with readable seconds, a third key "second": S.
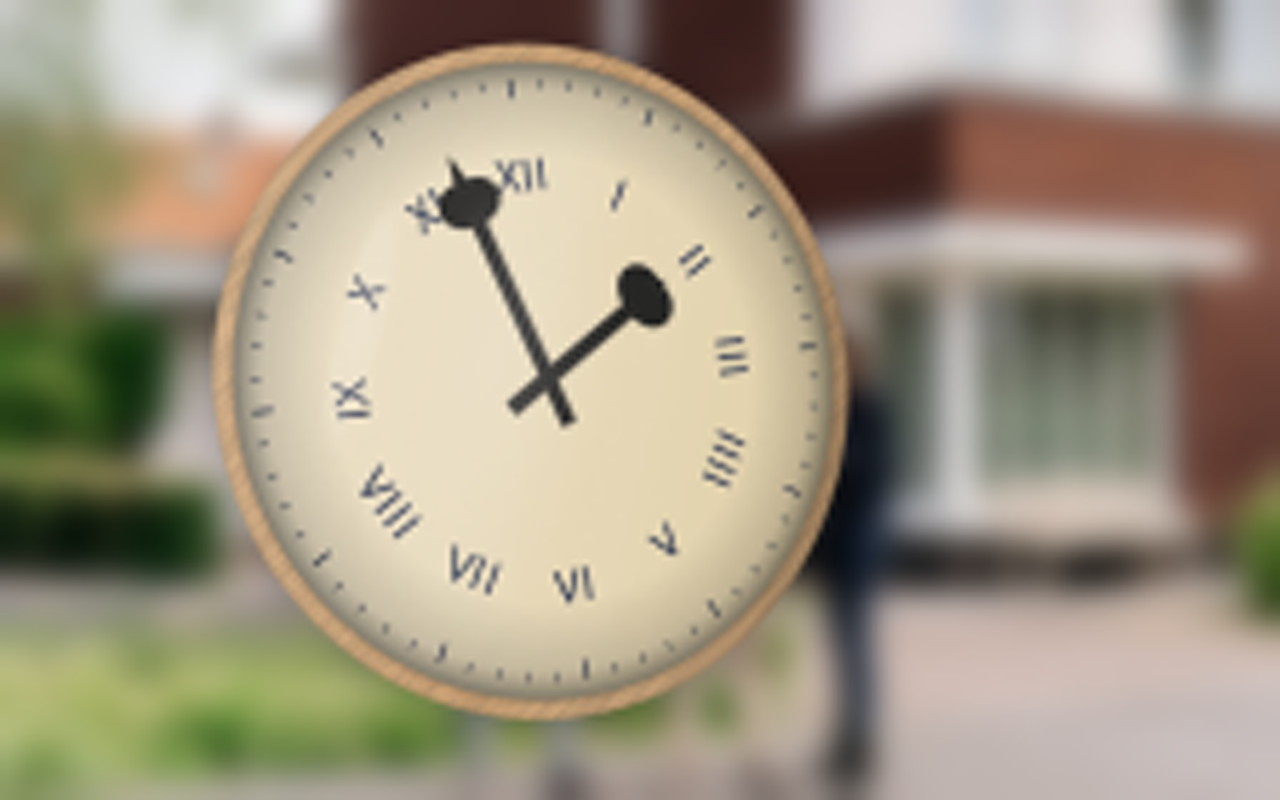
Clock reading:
{"hour": 1, "minute": 57}
